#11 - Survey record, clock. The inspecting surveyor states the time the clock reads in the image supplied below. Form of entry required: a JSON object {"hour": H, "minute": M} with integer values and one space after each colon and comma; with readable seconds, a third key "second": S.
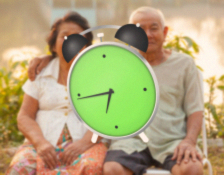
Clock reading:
{"hour": 6, "minute": 44}
